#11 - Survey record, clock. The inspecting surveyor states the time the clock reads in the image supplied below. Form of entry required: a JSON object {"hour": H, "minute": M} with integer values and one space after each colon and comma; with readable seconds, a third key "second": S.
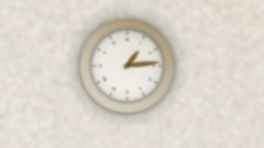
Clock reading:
{"hour": 1, "minute": 14}
